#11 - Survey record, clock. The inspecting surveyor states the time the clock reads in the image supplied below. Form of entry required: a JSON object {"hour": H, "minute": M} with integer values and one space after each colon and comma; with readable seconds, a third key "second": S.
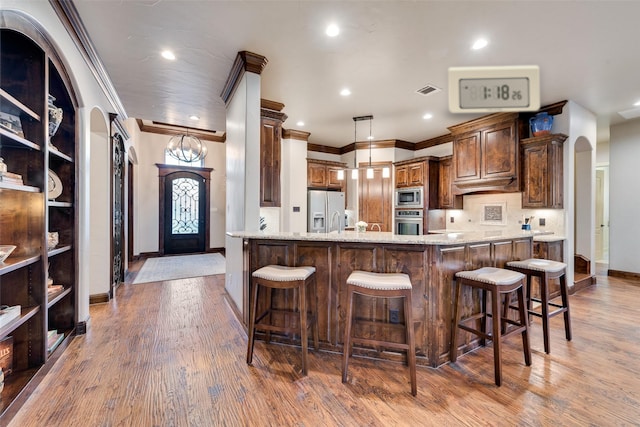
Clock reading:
{"hour": 1, "minute": 18}
